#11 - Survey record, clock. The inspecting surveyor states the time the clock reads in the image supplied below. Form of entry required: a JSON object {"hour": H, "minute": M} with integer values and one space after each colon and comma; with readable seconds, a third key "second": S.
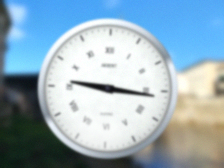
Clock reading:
{"hour": 9, "minute": 16}
